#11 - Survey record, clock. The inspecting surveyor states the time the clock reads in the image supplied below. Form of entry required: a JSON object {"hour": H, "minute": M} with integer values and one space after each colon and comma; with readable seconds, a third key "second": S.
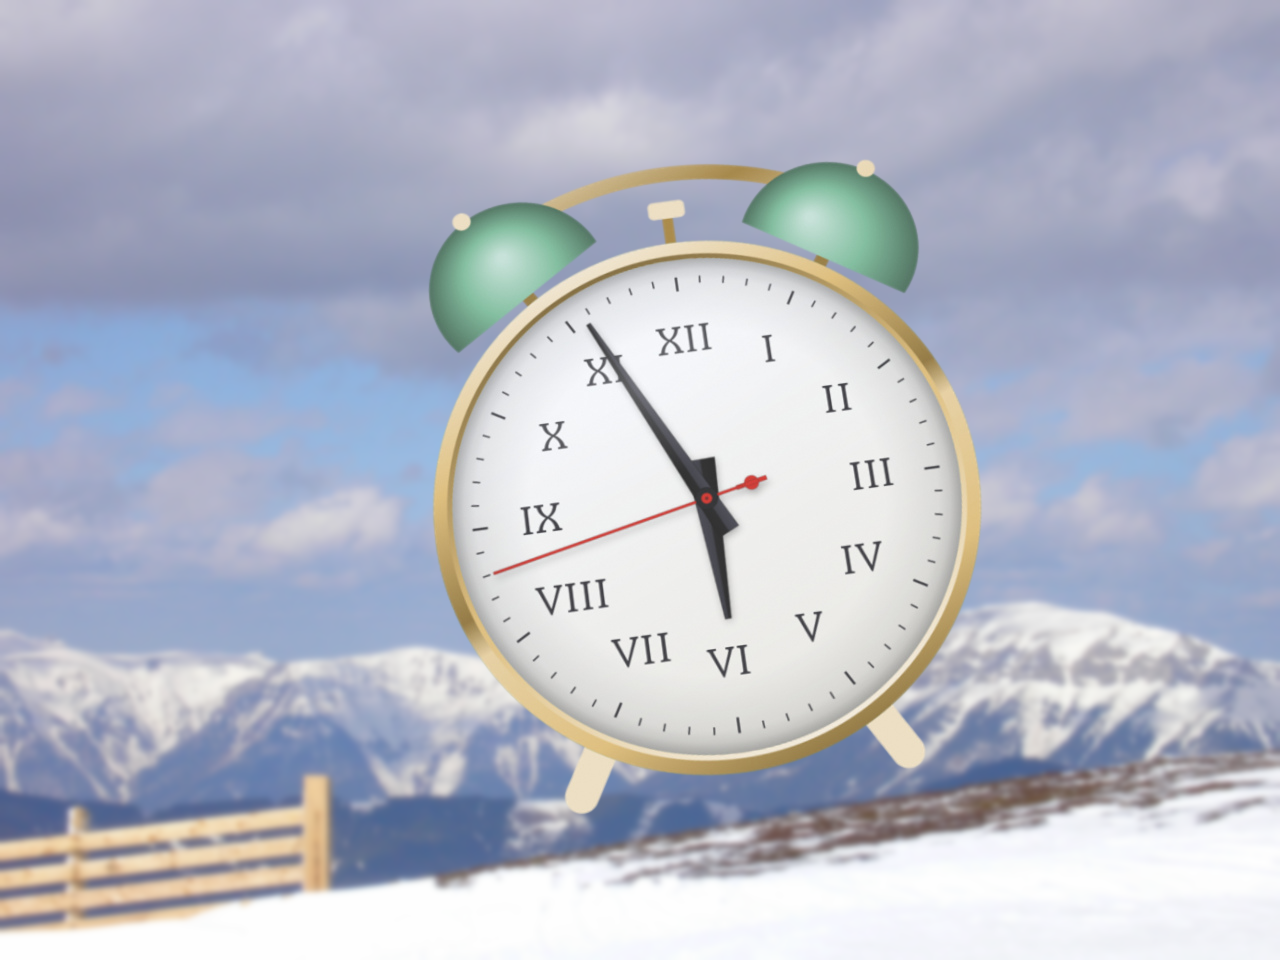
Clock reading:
{"hour": 5, "minute": 55, "second": 43}
